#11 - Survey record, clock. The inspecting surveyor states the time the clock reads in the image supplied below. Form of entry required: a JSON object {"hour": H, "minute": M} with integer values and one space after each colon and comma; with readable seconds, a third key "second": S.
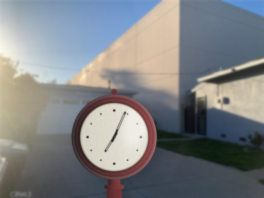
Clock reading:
{"hour": 7, "minute": 4}
